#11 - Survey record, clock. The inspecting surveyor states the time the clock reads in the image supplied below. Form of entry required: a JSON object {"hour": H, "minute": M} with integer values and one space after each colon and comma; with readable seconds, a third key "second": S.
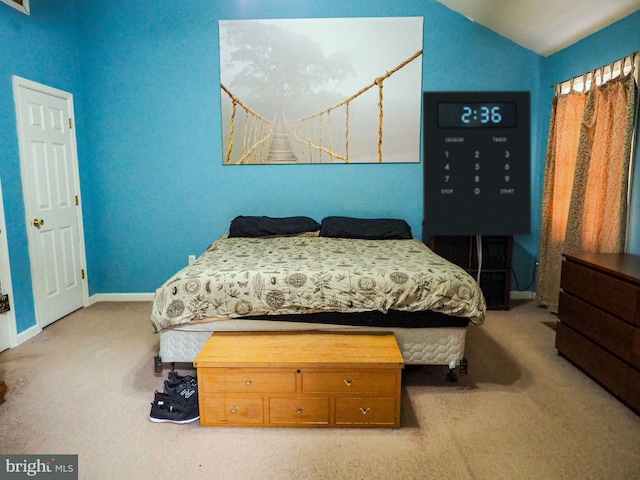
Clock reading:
{"hour": 2, "minute": 36}
